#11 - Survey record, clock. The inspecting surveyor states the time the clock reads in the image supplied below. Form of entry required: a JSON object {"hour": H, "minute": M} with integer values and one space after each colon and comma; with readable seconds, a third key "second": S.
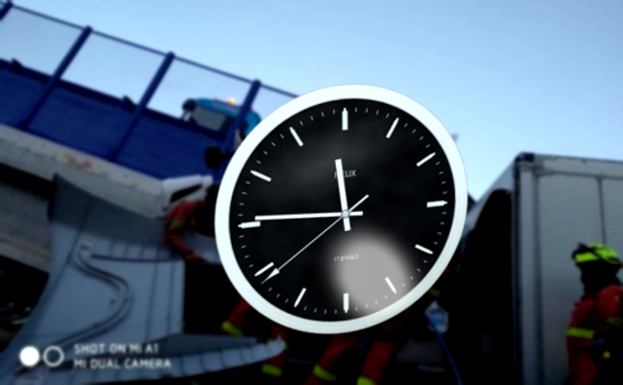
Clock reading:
{"hour": 11, "minute": 45, "second": 39}
